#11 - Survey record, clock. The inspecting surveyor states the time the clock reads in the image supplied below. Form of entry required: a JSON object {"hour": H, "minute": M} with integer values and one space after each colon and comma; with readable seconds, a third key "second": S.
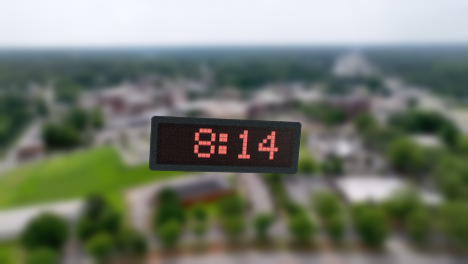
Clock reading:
{"hour": 8, "minute": 14}
